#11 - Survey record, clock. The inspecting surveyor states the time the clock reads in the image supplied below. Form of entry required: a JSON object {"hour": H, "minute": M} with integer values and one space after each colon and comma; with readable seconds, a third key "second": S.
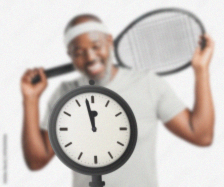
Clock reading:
{"hour": 11, "minute": 58}
